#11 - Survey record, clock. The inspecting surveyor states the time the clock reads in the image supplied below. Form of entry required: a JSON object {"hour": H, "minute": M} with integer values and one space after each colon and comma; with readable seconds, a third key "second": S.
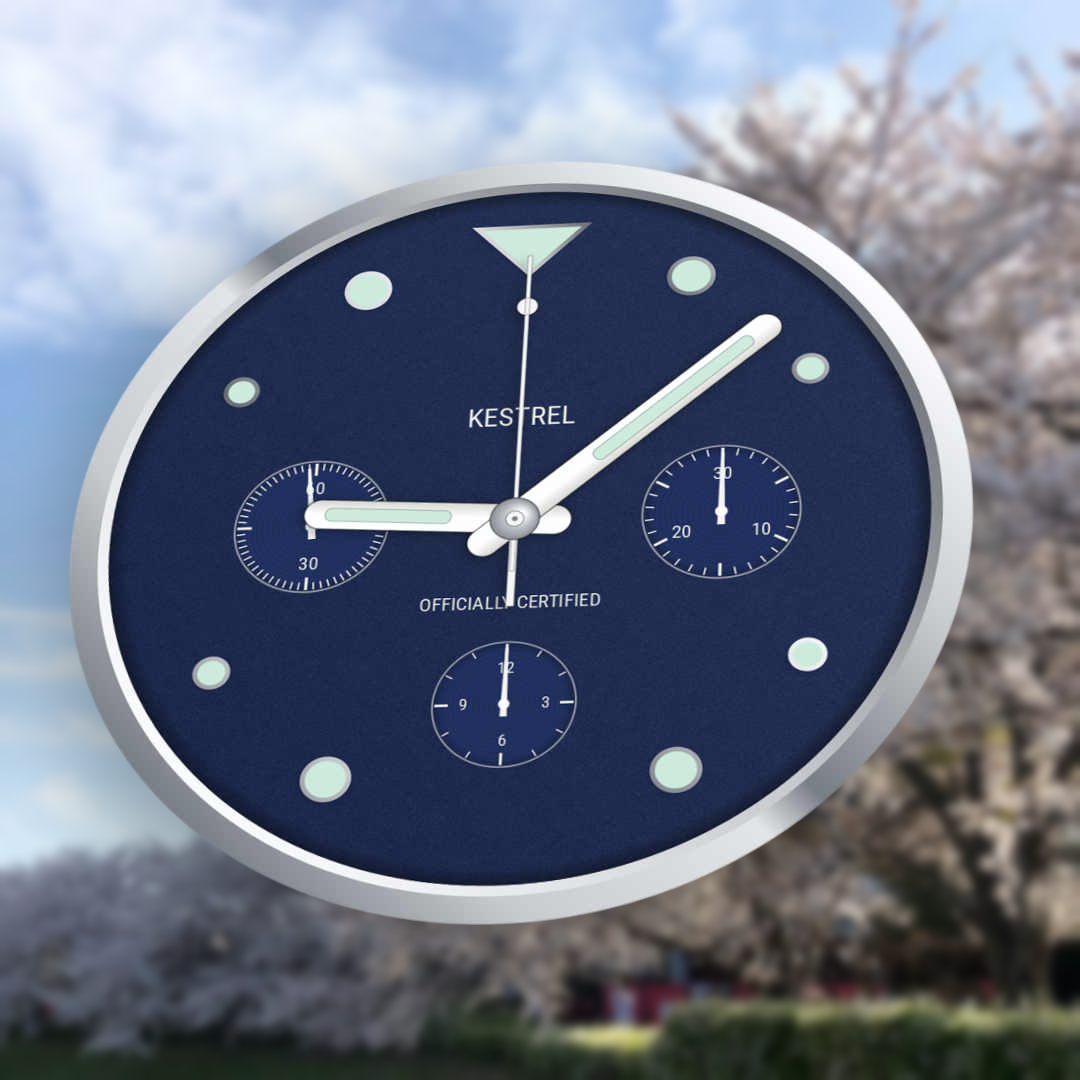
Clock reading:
{"hour": 9, "minute": 7, "second": 59}
